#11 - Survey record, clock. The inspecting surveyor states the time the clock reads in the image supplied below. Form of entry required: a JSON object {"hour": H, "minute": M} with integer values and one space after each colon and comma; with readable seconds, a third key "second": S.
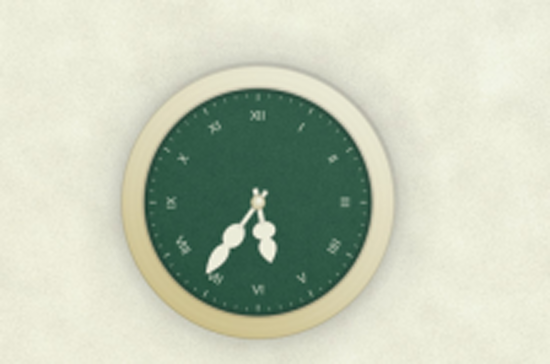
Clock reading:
{"hour": 5, "minute": 36}
